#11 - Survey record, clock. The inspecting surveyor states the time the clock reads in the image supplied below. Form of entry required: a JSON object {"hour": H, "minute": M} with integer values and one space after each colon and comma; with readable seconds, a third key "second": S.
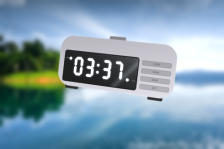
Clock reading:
{"hour": 3, "minute": 37}
